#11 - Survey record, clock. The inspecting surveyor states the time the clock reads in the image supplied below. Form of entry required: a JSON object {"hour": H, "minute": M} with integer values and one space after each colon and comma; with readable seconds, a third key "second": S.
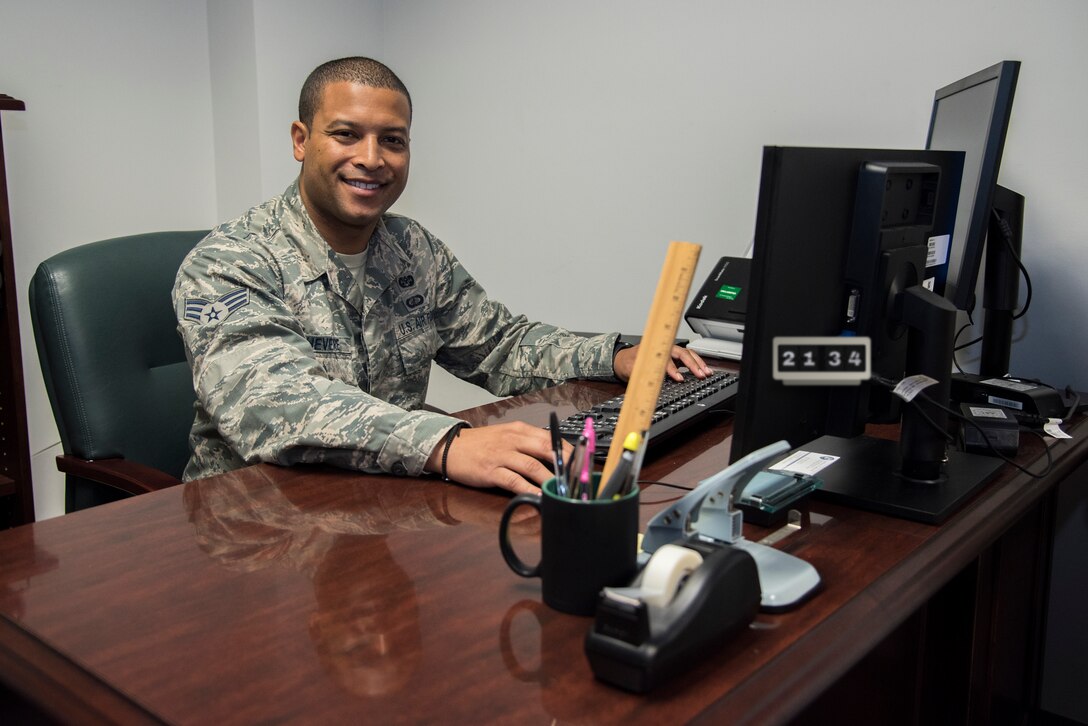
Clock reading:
{"hour": 21, "minute": 34}
